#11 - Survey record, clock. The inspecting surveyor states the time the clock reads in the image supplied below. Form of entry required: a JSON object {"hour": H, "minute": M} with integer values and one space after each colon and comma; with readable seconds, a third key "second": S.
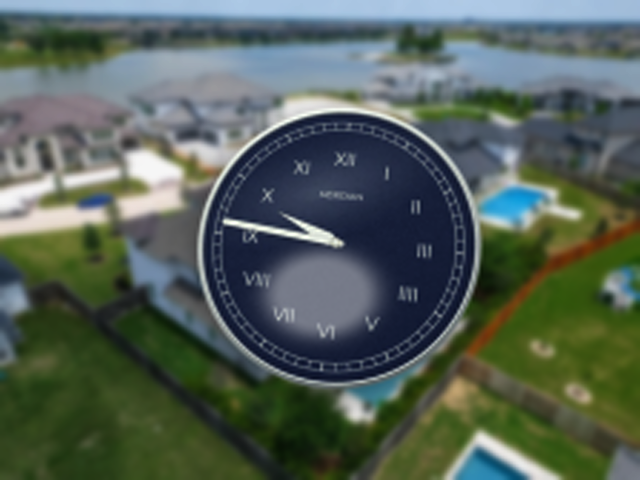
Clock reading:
{"hour": 9, "minute": 46}
